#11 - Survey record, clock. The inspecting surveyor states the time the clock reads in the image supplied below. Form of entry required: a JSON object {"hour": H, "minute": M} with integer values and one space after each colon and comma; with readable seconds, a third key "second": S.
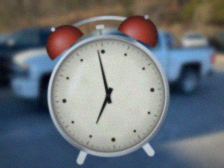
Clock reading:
{"hour": 6, "minute": 59}
